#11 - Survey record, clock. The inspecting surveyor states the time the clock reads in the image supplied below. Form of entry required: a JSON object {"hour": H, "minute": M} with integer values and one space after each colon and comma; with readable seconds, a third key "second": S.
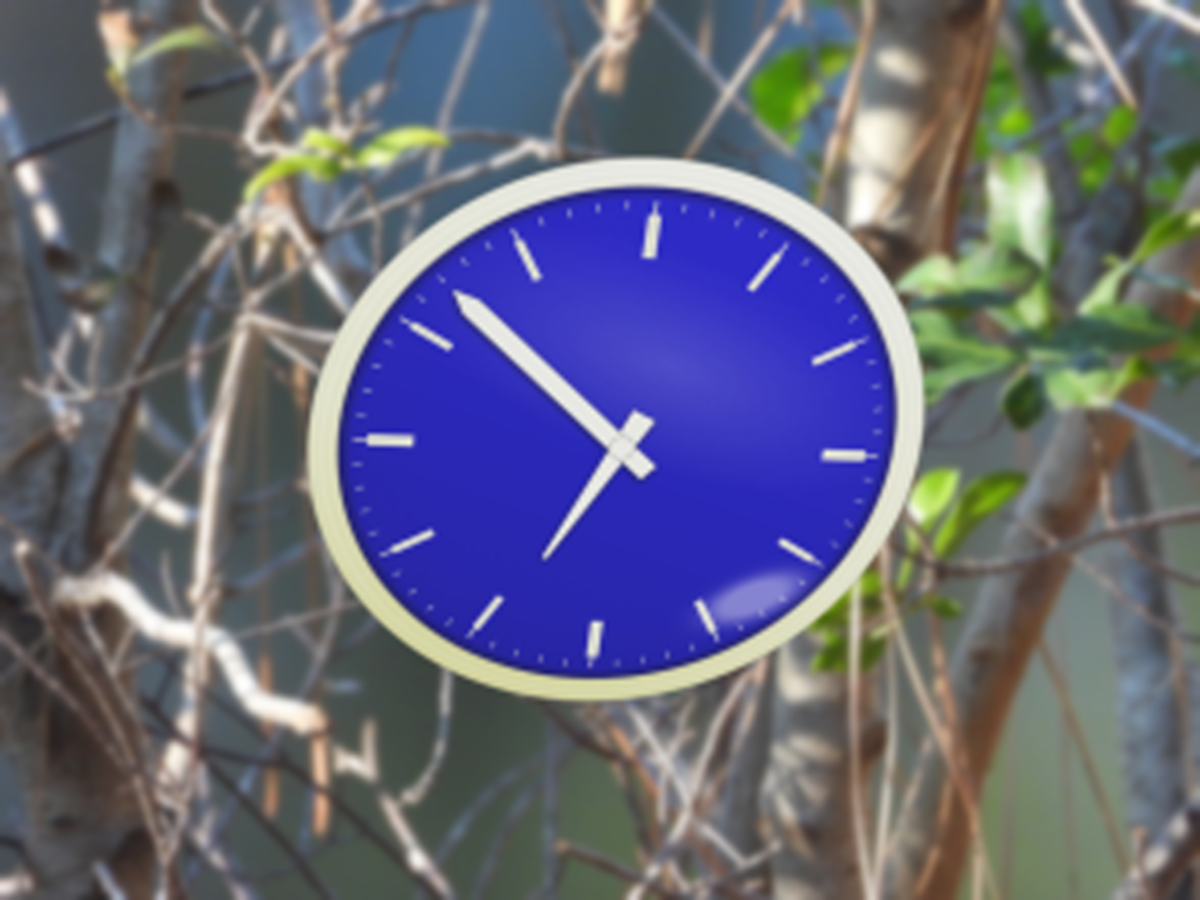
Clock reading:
{"hour": 6, "minute": 52}
